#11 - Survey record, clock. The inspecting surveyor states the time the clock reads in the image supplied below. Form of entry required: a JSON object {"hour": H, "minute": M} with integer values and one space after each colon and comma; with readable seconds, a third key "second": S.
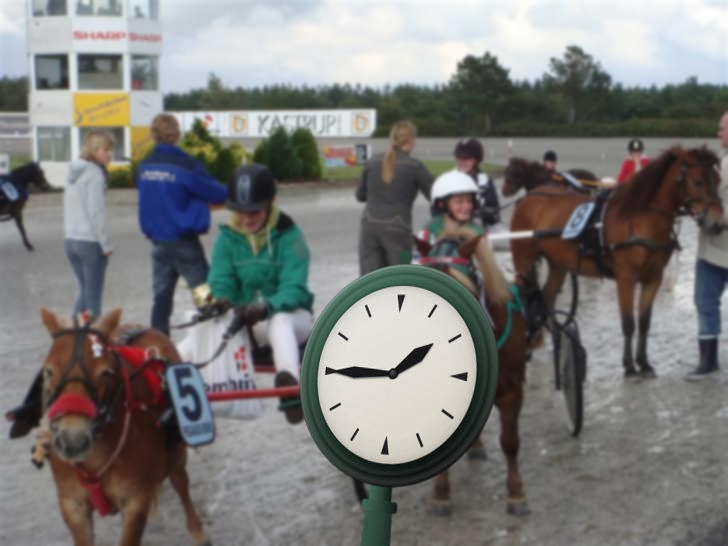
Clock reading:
{"hour": 1, "minute": 45}
